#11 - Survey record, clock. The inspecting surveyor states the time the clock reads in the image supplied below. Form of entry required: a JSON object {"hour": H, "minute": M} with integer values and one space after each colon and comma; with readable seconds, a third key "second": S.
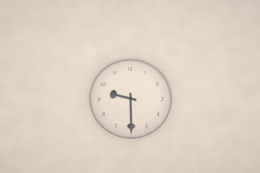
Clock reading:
{"hour": 9, "minute": 30}
